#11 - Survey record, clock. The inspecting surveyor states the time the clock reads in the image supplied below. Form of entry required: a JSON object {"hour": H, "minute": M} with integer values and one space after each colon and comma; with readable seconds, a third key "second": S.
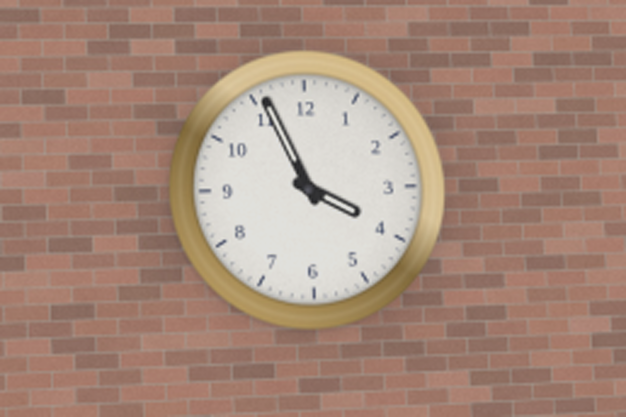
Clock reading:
{"hour": 3, "minute": 56}
